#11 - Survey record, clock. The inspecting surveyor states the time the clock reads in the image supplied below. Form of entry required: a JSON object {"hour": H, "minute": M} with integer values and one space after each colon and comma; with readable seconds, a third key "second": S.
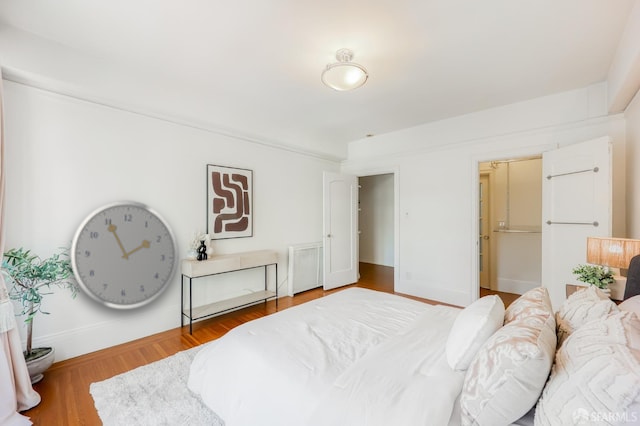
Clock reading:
{"hour": 1, "minute": 55}
